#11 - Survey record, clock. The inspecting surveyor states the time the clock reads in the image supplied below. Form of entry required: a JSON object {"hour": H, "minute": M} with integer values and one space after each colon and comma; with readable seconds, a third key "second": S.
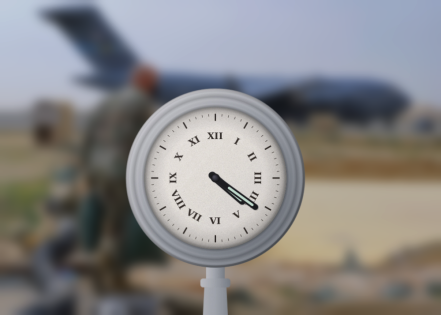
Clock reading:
{"hour": 4, "minute": 21}
